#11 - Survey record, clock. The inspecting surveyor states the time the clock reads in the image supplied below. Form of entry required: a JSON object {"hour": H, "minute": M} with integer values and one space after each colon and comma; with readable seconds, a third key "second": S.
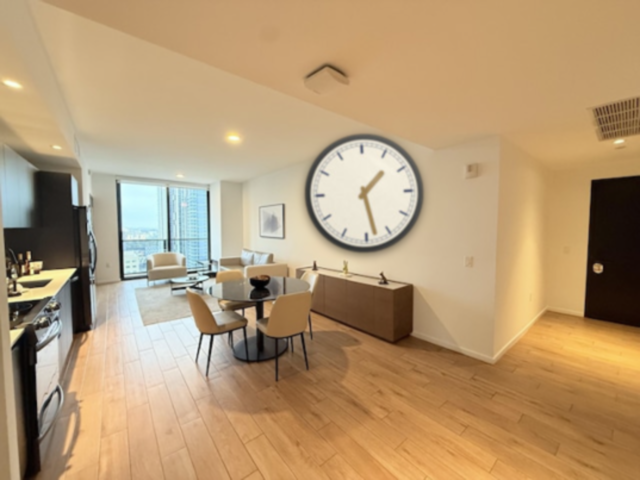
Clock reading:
{"hour": 1, "minute": 28}
